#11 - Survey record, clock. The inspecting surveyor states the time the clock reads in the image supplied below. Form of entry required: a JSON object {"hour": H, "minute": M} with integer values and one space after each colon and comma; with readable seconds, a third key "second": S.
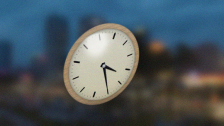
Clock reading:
{"hour": 3, "minute": 25}
